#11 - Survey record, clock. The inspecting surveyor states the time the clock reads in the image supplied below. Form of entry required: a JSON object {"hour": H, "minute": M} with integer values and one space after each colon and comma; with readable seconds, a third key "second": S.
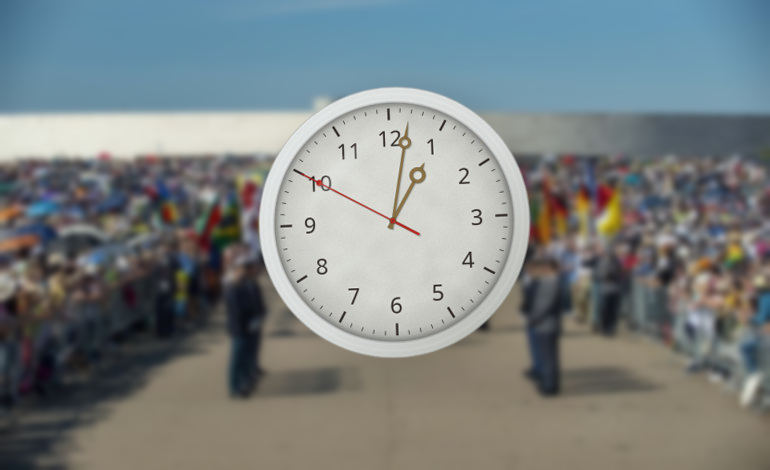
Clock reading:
{"hour": 1, "minute": 1, "second": 50}
